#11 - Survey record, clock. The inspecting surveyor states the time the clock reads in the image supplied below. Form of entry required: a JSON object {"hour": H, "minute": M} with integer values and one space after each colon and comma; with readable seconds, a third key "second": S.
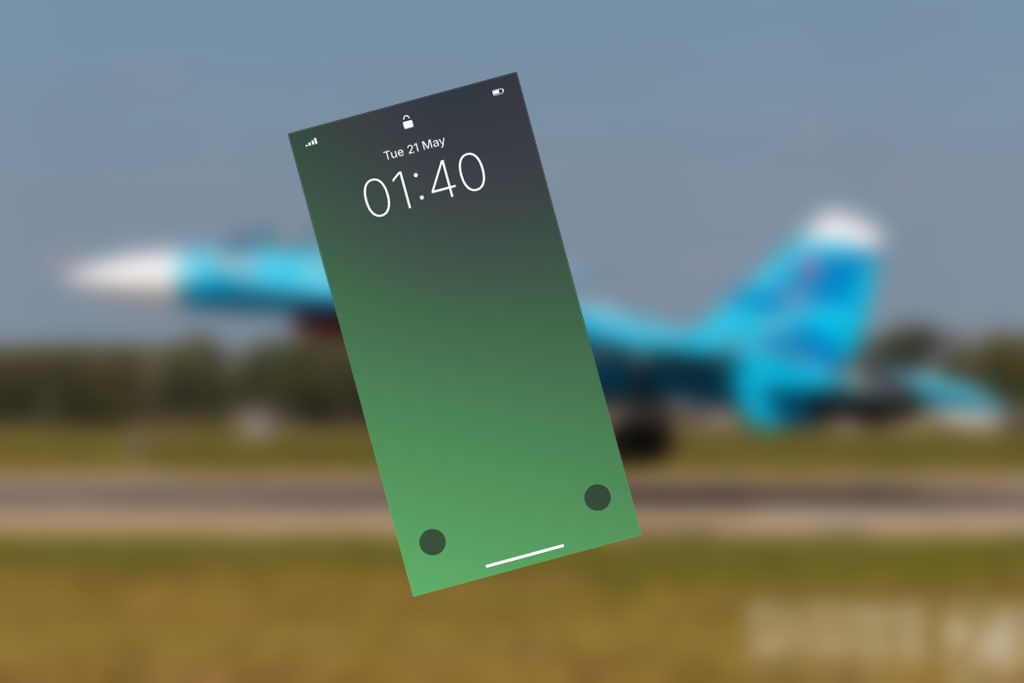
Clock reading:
{"hour": 1, "minute": 40}
